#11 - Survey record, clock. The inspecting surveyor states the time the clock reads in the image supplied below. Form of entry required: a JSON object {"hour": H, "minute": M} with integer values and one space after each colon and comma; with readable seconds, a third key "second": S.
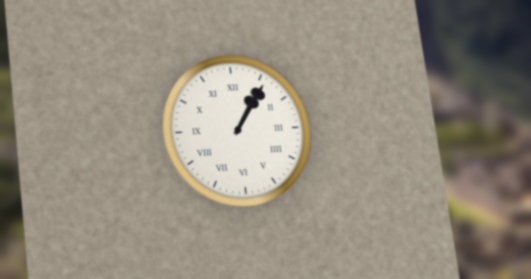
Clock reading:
{"hour": 1, "minute": 6}
